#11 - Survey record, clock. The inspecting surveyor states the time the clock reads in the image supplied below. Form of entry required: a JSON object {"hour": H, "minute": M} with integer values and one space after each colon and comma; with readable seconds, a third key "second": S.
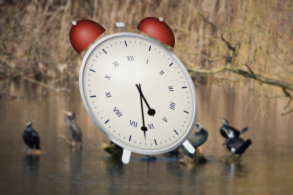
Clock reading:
{"hour": 5, "minute": 32}
